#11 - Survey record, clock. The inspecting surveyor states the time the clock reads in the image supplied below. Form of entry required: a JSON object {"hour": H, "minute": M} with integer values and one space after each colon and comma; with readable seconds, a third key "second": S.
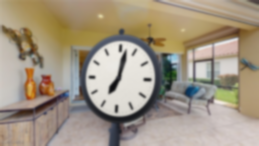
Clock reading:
{"hour": 7, "minute": 2}
